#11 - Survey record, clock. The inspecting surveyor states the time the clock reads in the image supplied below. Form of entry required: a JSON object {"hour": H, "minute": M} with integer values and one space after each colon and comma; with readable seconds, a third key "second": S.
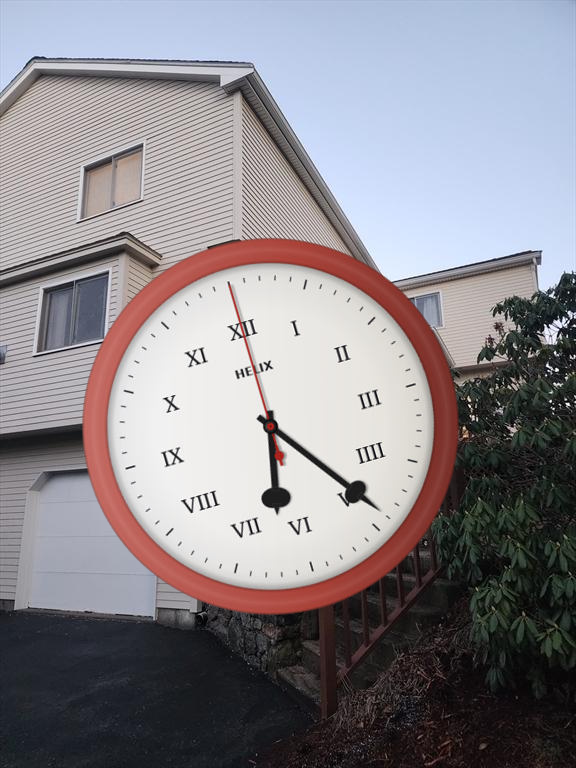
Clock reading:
{"hour": 6, "minute": 24, "second": 0}
